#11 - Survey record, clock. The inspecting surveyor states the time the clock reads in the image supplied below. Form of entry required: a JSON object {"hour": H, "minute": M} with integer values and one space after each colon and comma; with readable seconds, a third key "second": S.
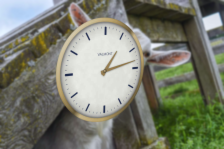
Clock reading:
{"hour": 1, "minute": 13}
